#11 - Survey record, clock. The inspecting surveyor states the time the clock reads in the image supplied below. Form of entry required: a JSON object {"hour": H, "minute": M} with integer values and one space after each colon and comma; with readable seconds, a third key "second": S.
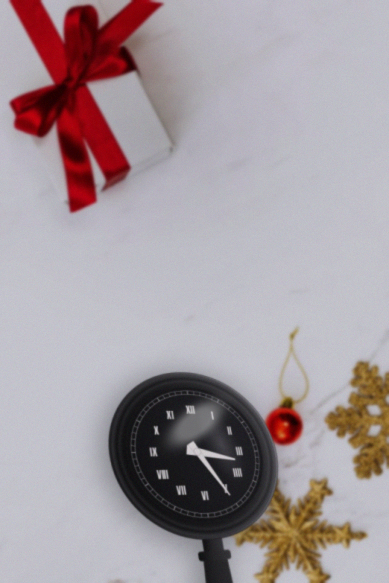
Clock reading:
{"hour": 3, "minute": 25}
